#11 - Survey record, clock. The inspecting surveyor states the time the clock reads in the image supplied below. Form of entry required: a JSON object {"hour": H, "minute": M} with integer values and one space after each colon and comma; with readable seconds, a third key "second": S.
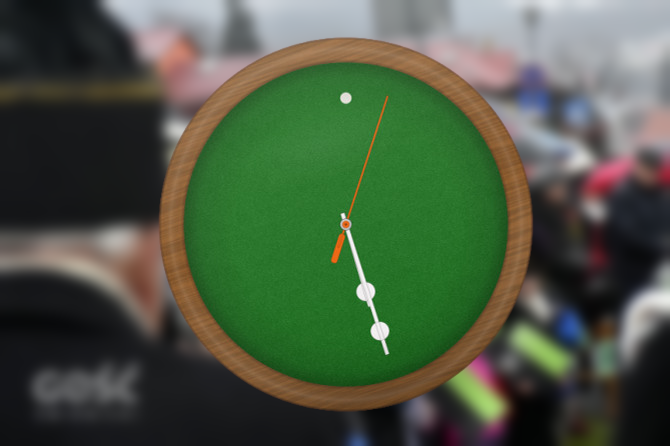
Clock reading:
{"hour": 5, "minute": 27, "second": 3}
